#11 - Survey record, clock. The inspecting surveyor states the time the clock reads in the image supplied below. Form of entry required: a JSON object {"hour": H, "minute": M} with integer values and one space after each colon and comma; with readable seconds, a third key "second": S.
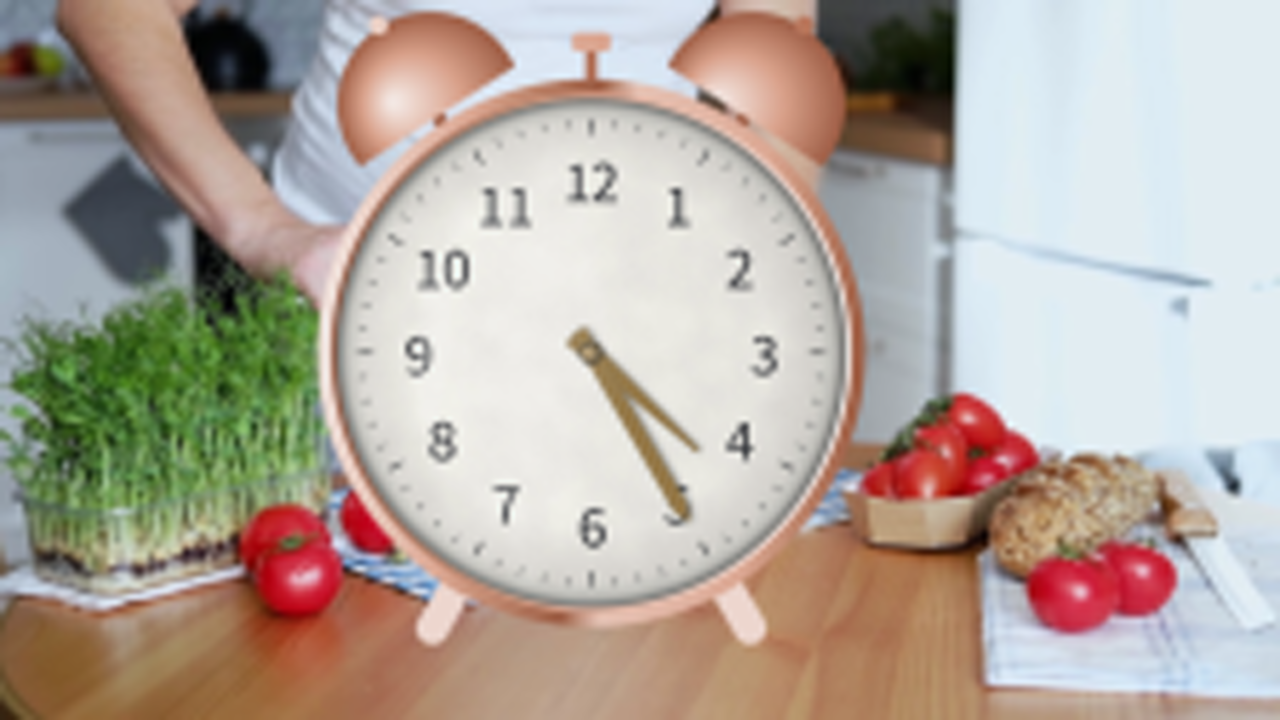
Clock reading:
{"hour": 4, "minute": 25}
